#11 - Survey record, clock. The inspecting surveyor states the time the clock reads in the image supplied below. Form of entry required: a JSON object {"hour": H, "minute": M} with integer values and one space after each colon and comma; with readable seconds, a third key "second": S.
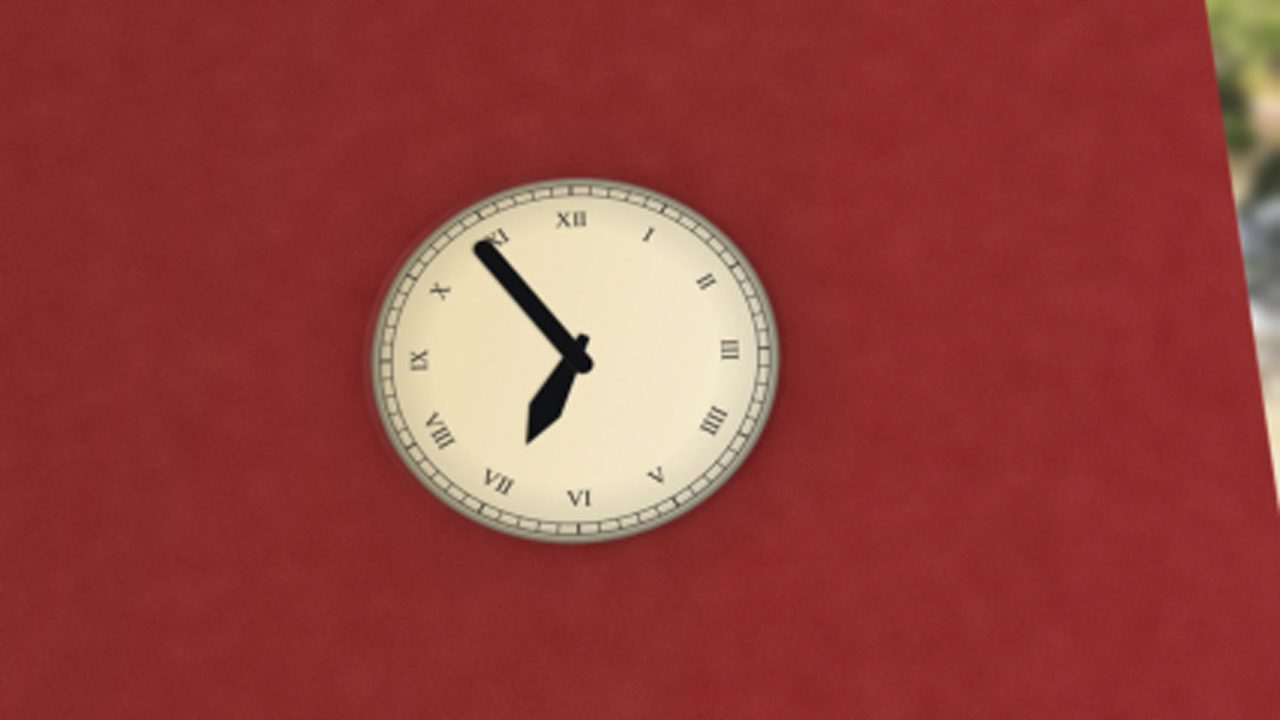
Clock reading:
{"hour": 6, "minute": 54}
